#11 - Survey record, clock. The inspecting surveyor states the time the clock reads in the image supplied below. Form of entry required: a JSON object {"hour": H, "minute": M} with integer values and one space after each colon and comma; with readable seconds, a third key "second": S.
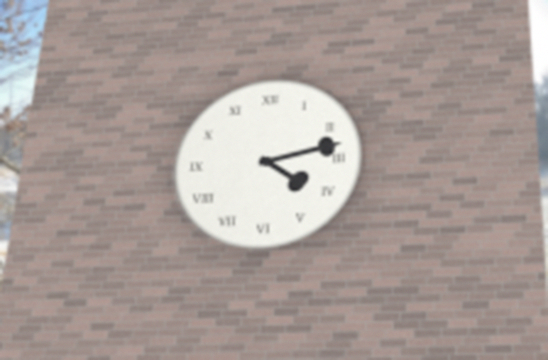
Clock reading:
{"hour": 4, "minute": 13}
